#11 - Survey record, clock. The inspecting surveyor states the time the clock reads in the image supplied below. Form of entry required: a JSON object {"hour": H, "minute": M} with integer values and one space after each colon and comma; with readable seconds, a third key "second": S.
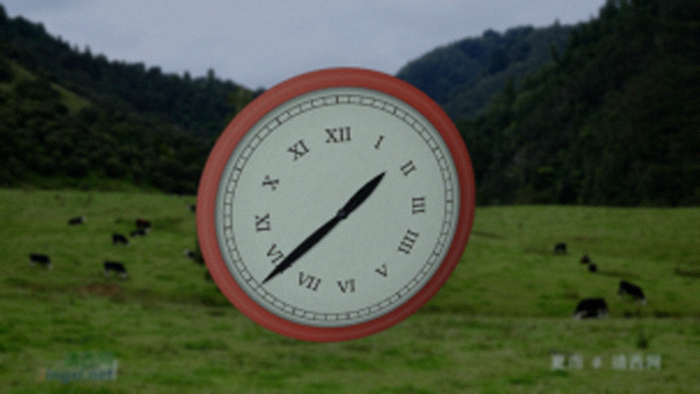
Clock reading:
{"hour": 1, "minute": 39}
